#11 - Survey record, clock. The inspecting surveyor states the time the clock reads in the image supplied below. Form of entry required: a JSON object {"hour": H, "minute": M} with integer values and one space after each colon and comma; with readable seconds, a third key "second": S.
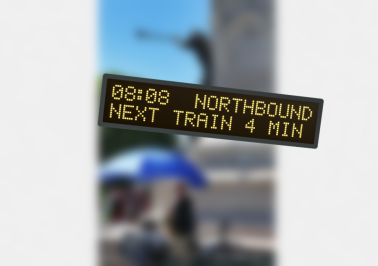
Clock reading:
{"hour": 8, "minute": 8}
